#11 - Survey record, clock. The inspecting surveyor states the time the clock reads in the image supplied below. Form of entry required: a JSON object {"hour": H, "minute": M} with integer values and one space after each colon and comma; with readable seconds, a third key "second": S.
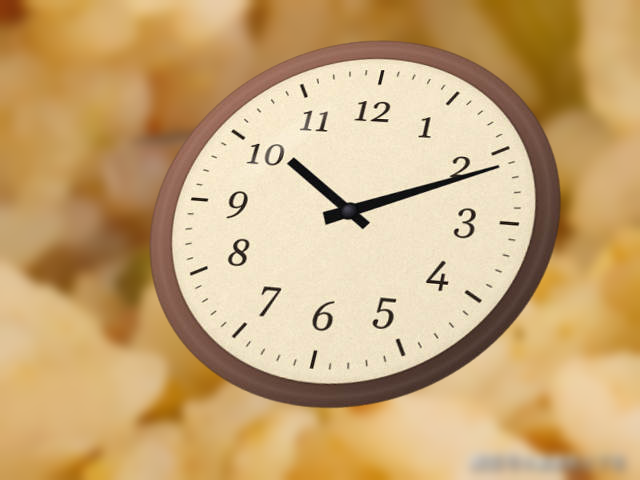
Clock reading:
{"hour": 10, "minute": 11}
